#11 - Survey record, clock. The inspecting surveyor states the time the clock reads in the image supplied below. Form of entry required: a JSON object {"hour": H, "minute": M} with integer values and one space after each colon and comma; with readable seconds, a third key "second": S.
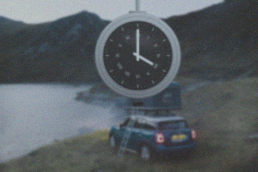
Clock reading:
{"hour": 4, "minute": 0}
